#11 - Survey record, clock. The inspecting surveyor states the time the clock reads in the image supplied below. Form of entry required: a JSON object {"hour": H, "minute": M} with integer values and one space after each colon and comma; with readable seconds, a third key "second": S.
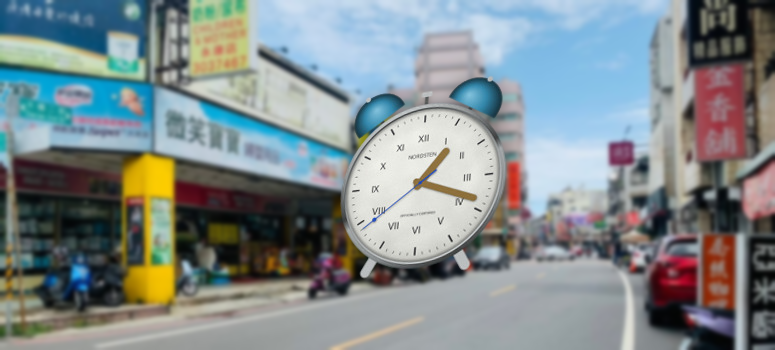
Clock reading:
{"hour": 1, "minute": 18, "second": 39}
